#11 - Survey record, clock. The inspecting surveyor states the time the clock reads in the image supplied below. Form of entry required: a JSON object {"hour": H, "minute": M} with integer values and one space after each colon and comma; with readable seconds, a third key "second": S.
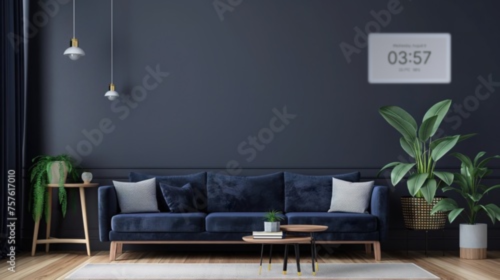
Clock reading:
{"hour": 3, "minute": 57}
